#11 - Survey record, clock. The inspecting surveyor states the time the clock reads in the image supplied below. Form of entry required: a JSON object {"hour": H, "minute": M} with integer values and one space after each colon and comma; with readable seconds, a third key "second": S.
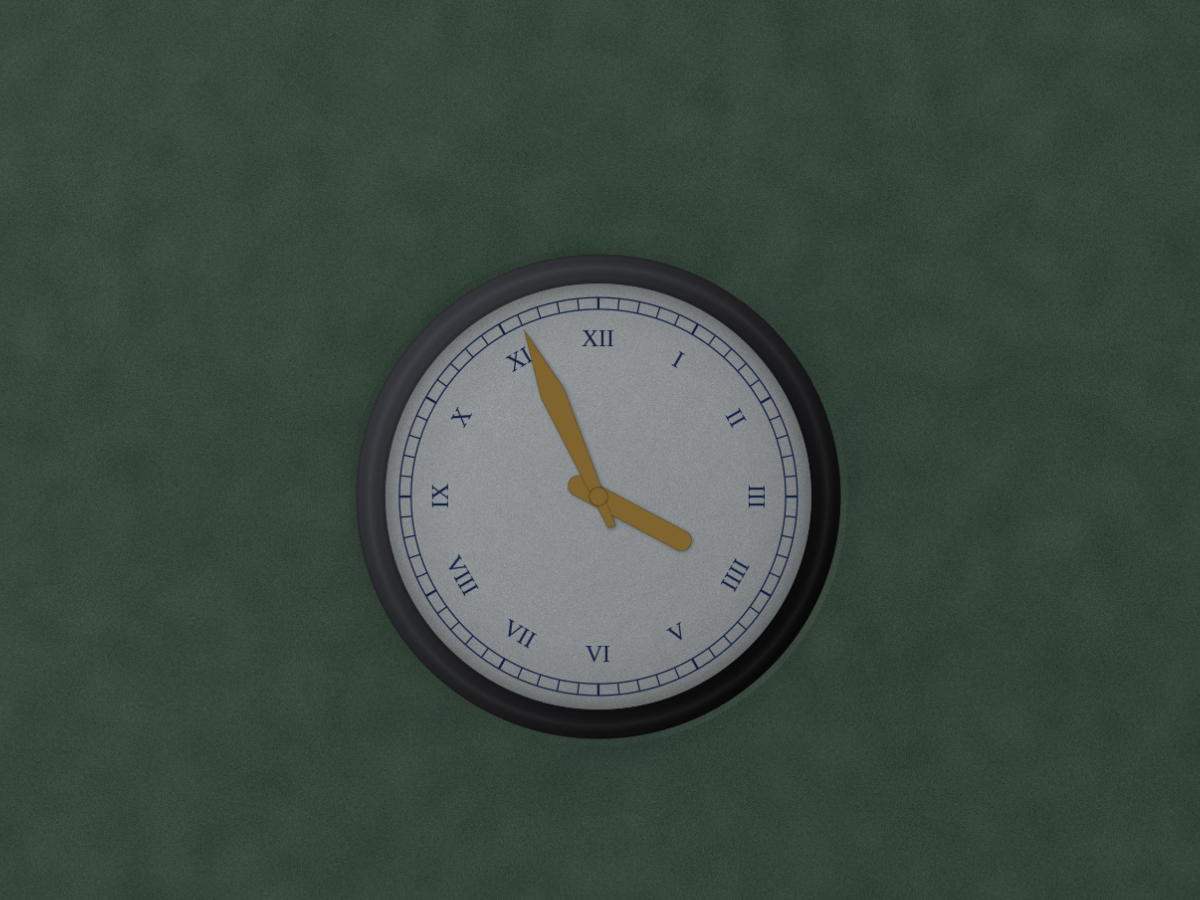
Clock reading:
{"hour": 3, "minute": 56}
